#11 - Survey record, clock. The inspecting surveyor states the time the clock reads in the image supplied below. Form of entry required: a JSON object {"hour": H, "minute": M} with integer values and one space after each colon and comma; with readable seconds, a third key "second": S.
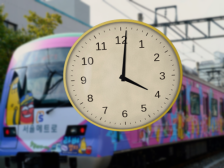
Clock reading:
{"hour": 4, "minute": 1}
